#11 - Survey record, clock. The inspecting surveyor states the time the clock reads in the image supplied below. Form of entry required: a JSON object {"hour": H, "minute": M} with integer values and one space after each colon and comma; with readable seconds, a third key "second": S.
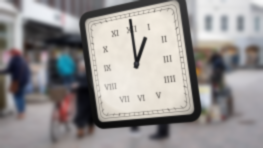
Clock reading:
{"hour": 1, "minute": 0}
